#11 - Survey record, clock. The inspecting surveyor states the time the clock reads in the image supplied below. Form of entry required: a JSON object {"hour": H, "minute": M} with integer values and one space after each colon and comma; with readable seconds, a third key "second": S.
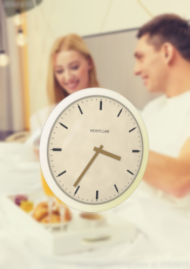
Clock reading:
{"hour": 3, "minute": 36}
